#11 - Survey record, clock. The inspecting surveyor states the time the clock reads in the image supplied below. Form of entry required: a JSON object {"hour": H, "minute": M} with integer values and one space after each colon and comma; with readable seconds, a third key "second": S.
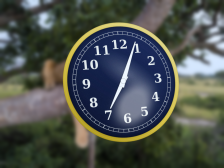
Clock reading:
{"hour": 7, "minute": 4}
